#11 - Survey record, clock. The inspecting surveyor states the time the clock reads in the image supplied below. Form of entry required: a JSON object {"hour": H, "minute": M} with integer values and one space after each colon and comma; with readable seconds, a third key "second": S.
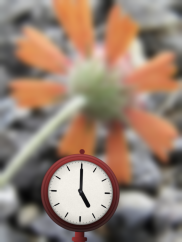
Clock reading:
{"hour": 5, "minute": 0}
